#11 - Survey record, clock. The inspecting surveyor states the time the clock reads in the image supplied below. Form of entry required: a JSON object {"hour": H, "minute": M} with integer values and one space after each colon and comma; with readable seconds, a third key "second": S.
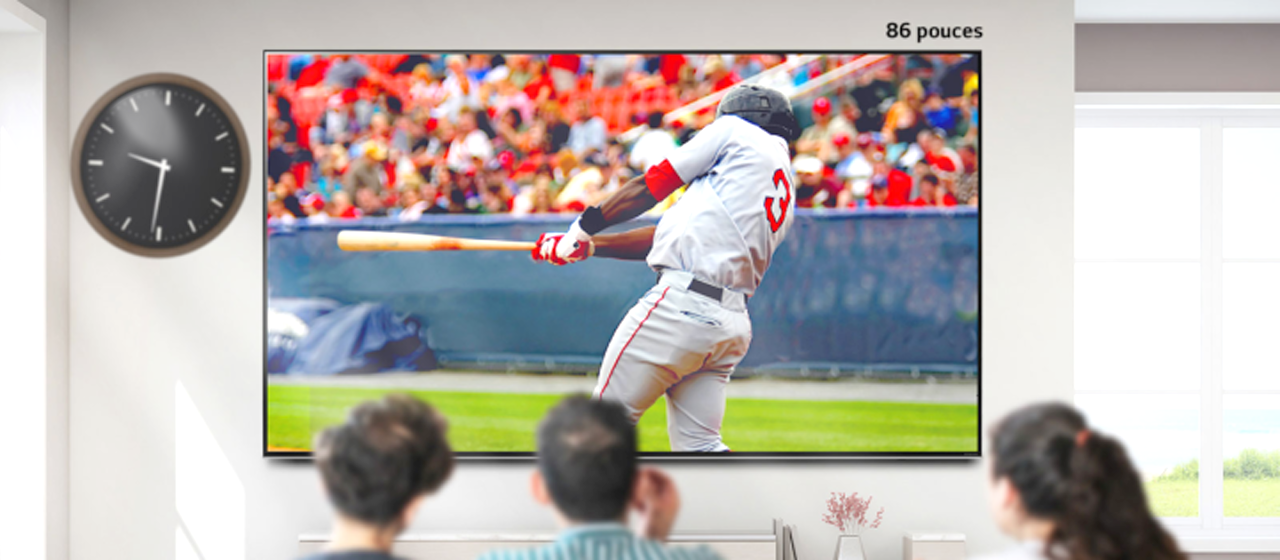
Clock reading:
{"hour": 9, "minute": 31}
